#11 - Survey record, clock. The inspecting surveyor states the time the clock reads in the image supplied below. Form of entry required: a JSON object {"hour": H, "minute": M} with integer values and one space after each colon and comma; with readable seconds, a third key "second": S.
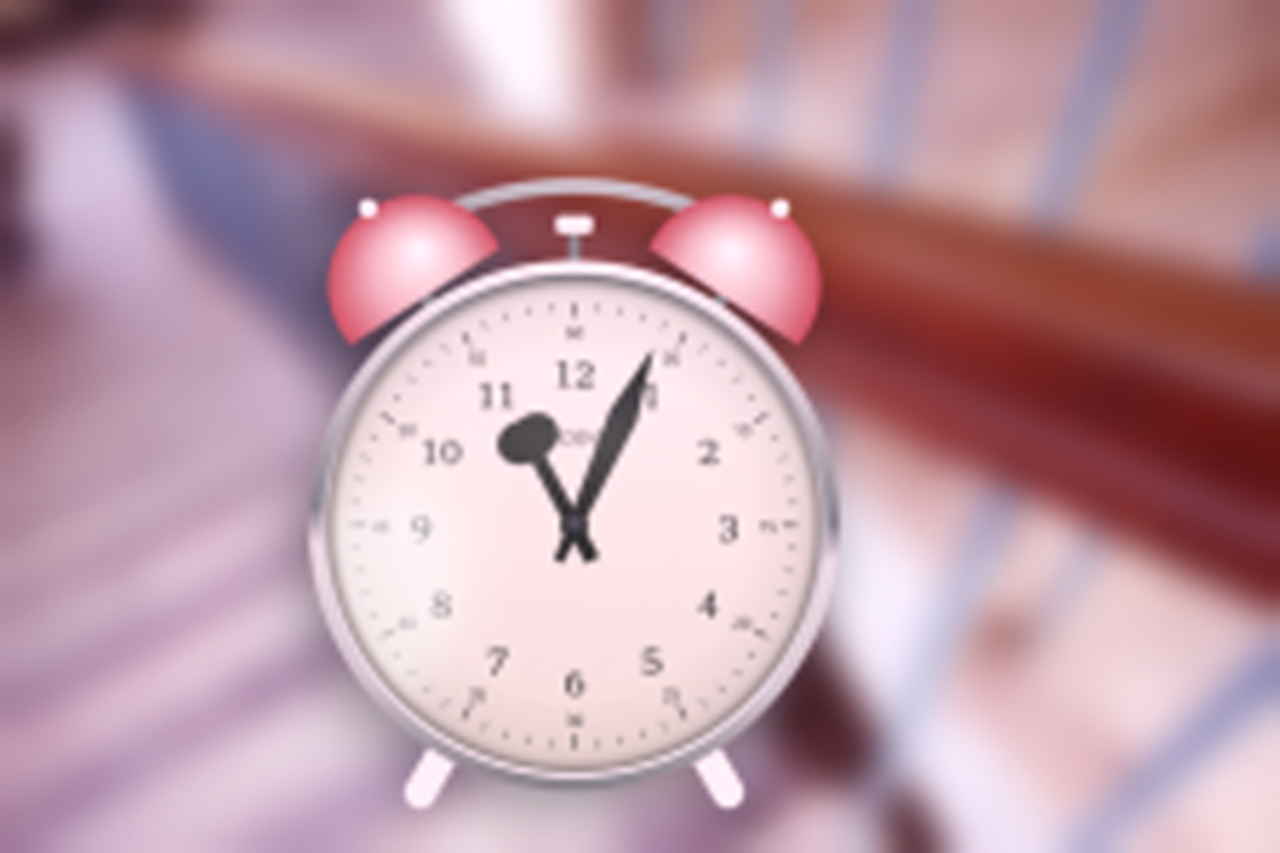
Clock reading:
{"hour": 11, "minute": 4}
